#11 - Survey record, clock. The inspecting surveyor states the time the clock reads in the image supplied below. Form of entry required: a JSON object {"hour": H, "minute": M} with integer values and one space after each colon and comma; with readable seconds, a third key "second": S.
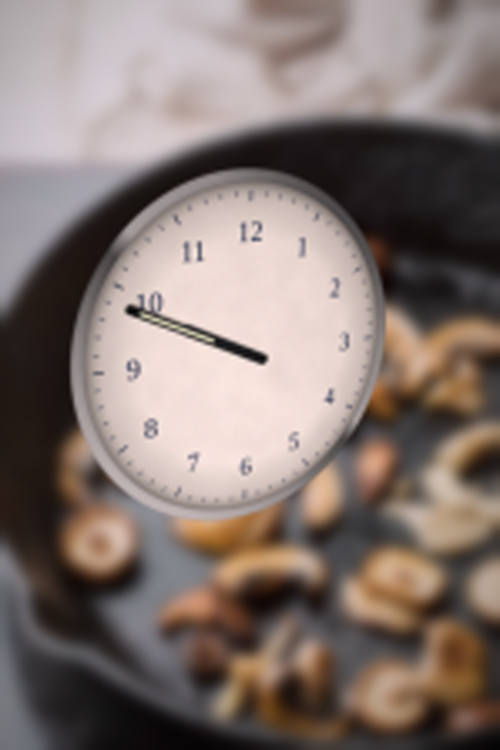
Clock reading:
{"hour": 9, "minute": 49}
